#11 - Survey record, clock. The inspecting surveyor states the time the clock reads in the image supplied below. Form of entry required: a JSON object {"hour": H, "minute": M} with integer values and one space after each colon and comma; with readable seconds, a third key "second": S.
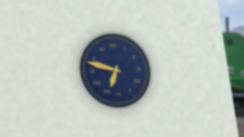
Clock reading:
{"hour": 6, "minute": 48}
